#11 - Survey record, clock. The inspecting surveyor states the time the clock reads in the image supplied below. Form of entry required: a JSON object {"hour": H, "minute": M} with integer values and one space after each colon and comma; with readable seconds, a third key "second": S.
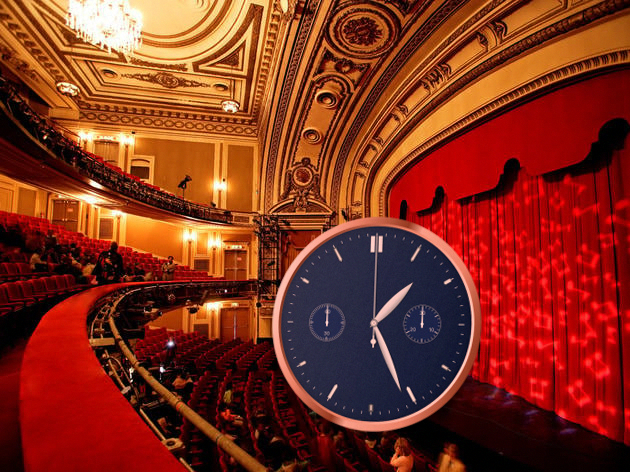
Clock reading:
{"hour": 1, "minute": 26}
